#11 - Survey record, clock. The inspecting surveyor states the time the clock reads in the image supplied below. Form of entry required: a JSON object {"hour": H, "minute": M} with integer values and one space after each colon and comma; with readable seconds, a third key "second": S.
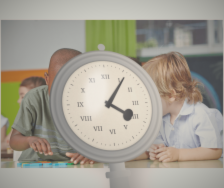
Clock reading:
{"hour": 4, "minute": 6}
